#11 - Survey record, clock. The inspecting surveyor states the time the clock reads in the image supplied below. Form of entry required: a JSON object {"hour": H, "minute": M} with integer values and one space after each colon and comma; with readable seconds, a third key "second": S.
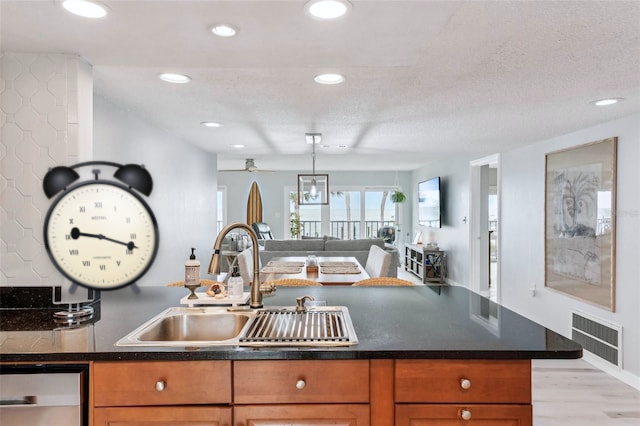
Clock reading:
{"hour": 9, "minute": 18}
